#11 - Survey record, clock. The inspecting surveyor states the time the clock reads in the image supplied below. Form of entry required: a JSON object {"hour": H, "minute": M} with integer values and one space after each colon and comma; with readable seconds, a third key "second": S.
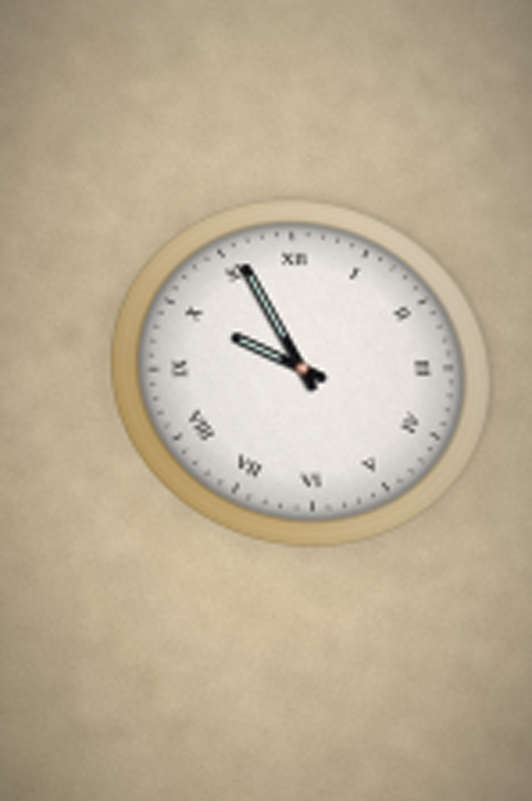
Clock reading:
{"hour": 9, "minute": 56}
